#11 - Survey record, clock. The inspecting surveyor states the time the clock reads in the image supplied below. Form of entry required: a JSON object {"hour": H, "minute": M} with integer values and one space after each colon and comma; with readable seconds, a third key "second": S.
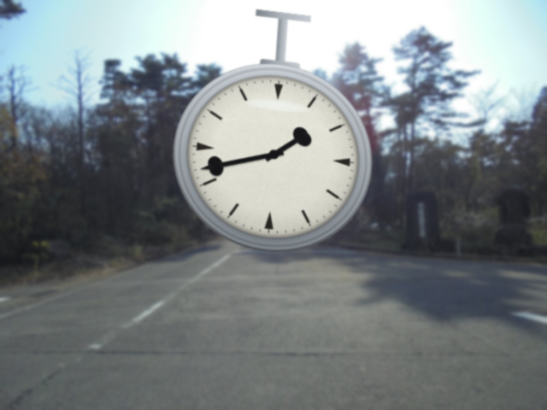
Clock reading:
{"hour": 1, "minute": 42}
